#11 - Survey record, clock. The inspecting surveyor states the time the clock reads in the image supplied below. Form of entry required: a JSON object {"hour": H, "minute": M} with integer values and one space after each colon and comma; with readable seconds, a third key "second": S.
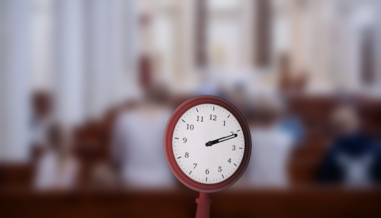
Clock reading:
{"hour": 2, "minute": 11}
